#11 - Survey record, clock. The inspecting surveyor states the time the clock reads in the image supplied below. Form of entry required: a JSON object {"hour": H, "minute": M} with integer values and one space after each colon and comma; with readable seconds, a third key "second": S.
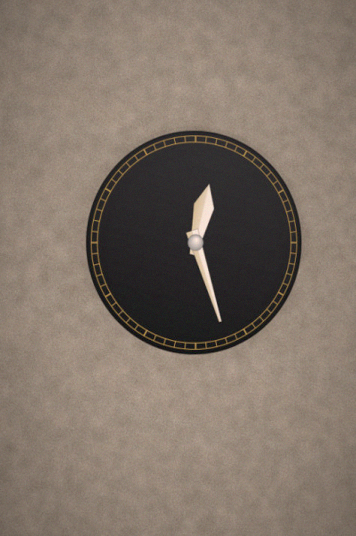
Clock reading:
{"hour": 12, "minute": 27}
